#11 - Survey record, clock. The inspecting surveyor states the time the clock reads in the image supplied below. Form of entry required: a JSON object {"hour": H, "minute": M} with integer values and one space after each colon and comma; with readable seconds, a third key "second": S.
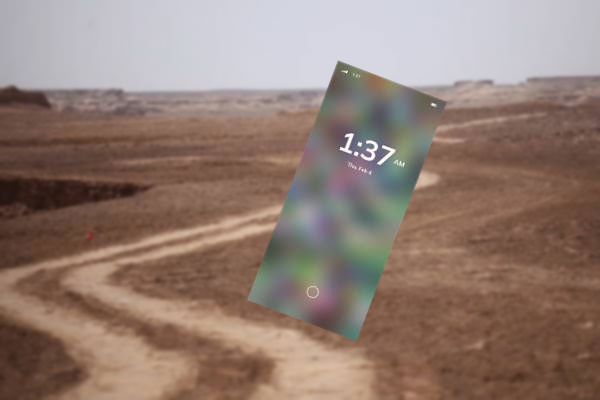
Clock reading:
{"hour": 1, "minute": 37}
